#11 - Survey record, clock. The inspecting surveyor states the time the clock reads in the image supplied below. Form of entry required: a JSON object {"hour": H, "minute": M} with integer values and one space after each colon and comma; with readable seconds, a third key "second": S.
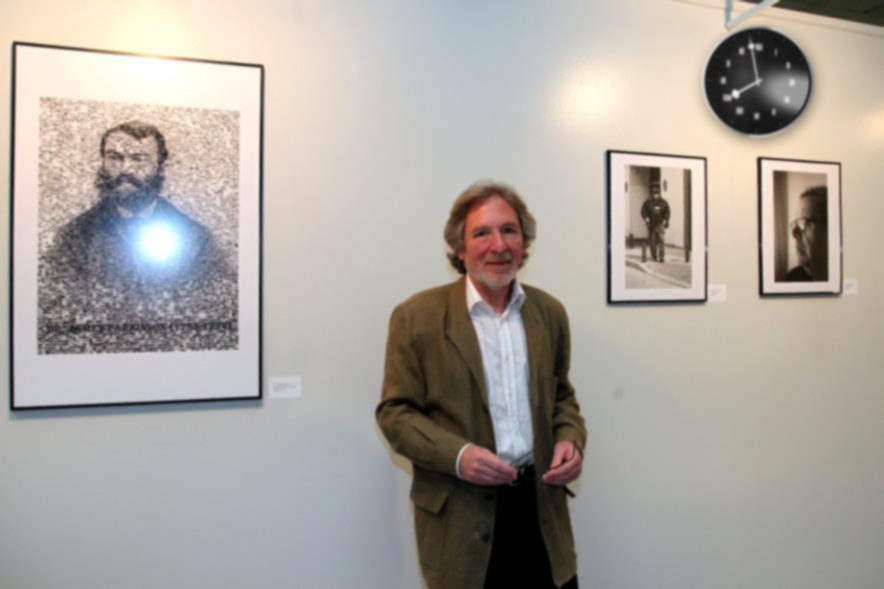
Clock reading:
{"hour": 7, "minute": 58}
